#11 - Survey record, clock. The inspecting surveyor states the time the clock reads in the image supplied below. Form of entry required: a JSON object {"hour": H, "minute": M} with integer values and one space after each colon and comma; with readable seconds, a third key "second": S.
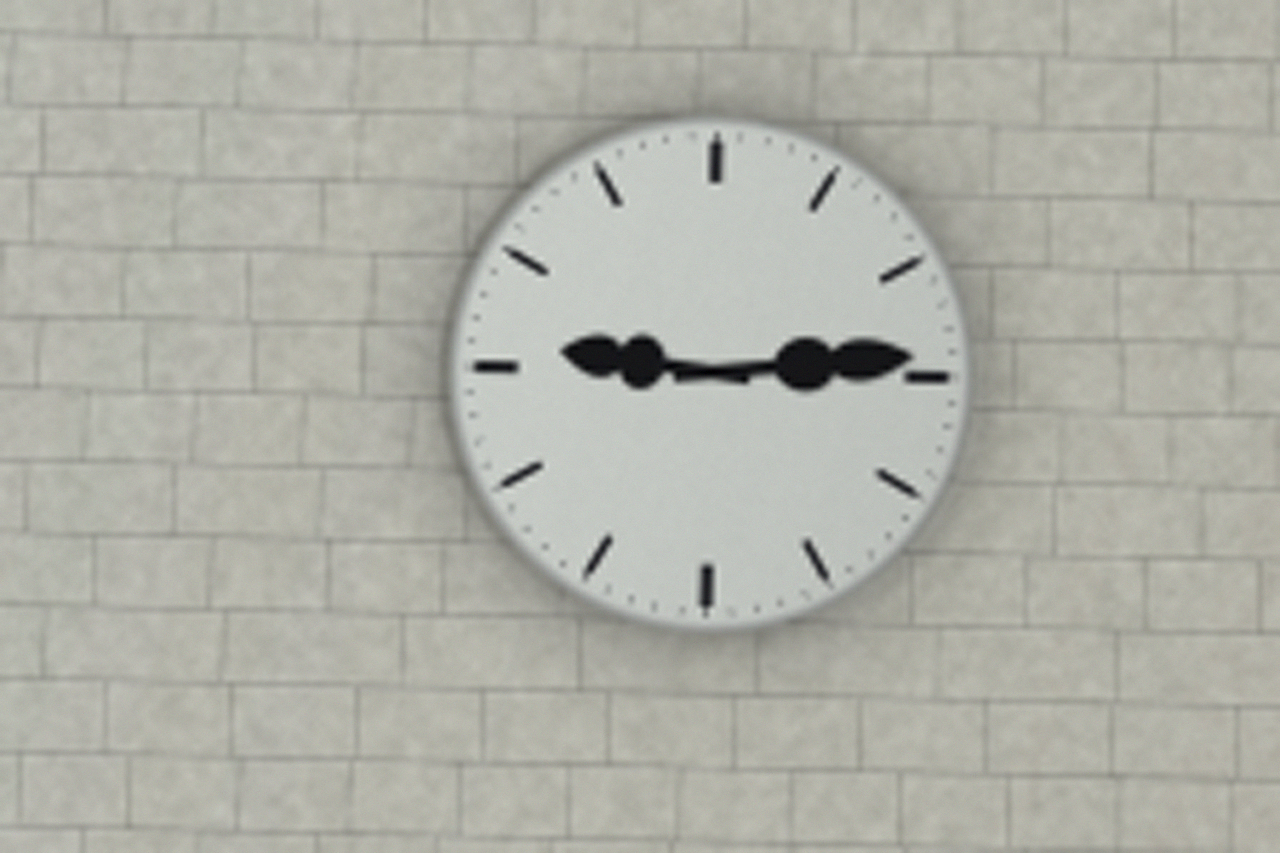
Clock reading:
{"hour": 9, "minute": 14}
